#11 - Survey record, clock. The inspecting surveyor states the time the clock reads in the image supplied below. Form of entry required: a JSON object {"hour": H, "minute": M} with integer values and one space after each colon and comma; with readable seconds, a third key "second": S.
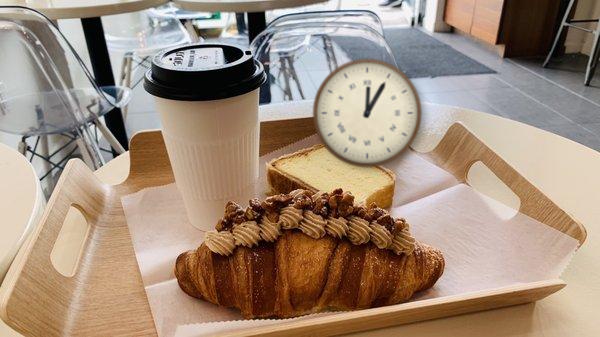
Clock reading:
{"hour": 12, "minute": 5}
